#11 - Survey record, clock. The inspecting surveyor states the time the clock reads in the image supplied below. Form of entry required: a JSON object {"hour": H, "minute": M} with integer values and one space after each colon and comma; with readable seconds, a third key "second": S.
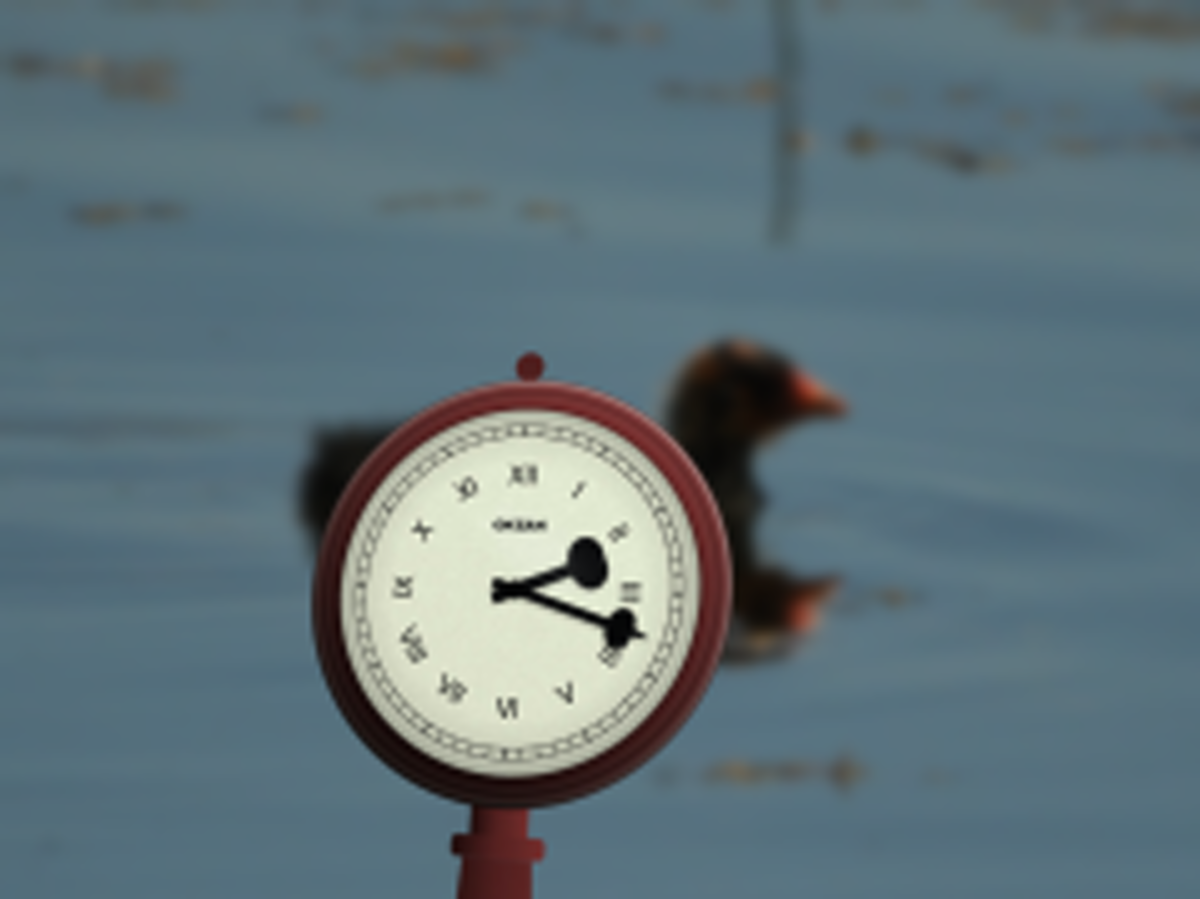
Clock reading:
{"hour": 2, "minute": 18}
